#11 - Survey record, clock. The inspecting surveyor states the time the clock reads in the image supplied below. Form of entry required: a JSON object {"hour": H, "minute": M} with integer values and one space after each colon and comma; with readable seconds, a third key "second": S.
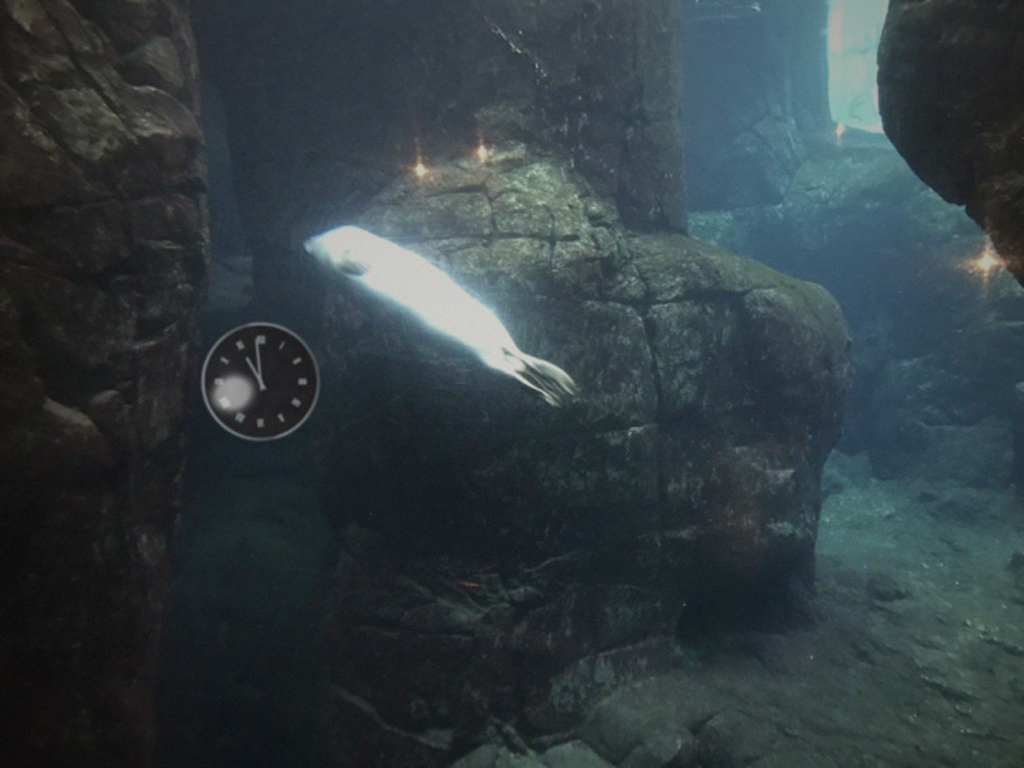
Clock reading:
{"hour": 10, "minute": 59}
